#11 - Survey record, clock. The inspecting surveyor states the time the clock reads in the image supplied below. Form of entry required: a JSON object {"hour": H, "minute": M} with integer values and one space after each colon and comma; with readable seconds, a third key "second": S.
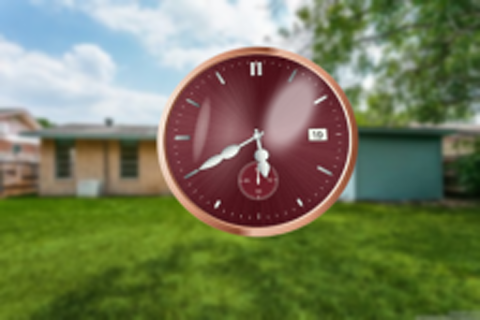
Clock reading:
{"hour": 5, "minute": 40}
